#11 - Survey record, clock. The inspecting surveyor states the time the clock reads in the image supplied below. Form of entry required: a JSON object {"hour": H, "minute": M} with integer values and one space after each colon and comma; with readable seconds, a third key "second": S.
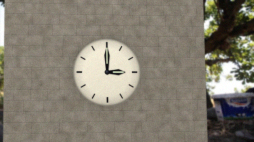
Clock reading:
{"hour": 3, "minute": 0}
